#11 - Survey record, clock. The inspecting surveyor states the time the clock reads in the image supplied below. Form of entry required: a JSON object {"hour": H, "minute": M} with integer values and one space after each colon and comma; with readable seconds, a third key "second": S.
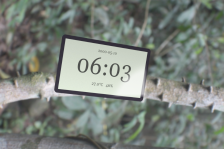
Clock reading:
{"hour": 6, "minute": 3}
